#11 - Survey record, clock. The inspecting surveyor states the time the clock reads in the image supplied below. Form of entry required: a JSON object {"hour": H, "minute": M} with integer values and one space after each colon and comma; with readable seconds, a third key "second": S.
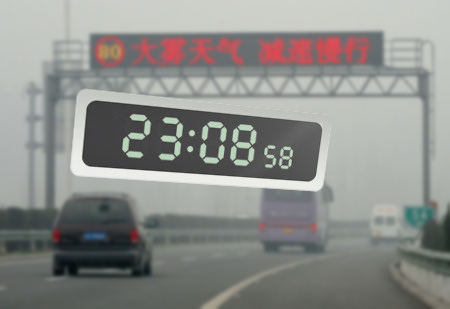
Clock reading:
{"hour": 23, "minute": 8, "second": 58}
